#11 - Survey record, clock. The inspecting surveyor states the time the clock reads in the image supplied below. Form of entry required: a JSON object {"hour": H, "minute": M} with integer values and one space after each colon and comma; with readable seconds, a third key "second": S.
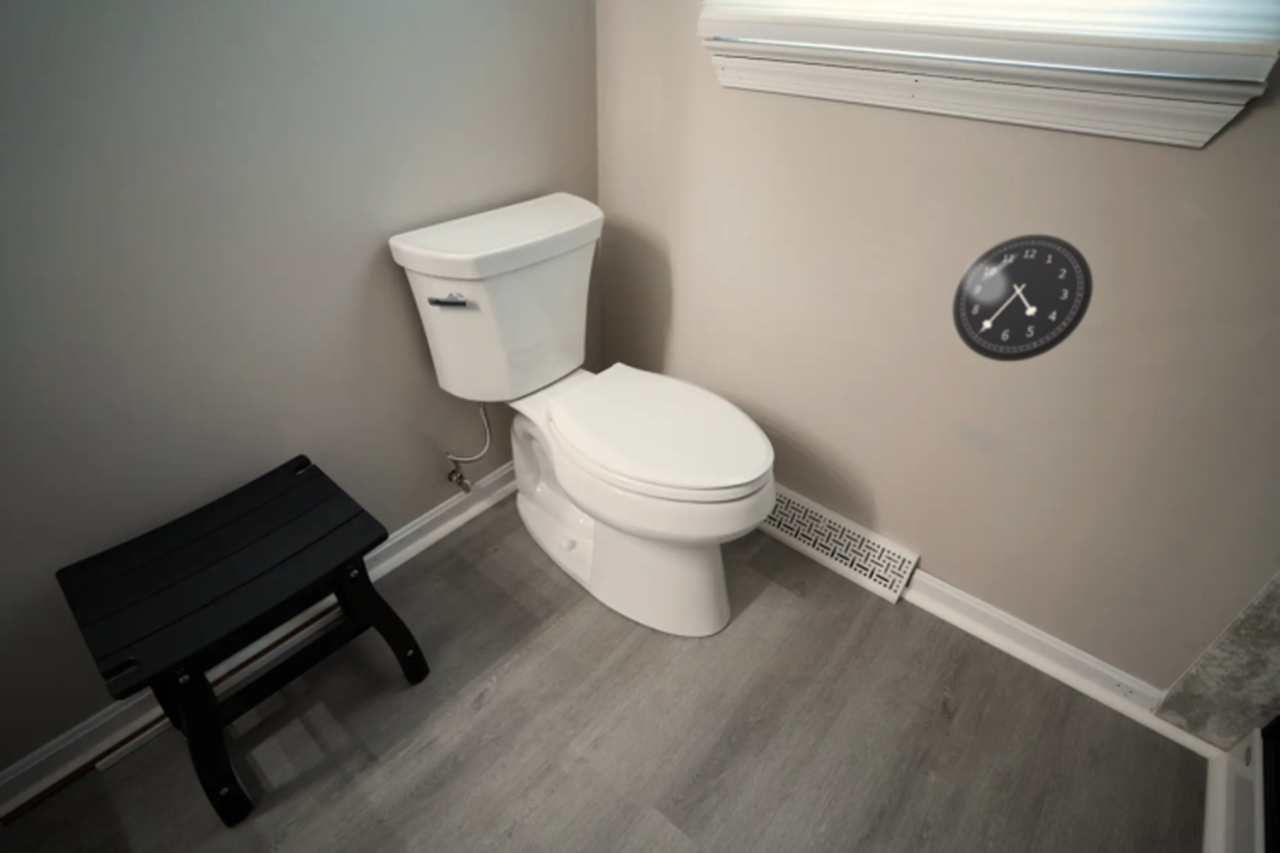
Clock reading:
{"hour": 4, "minute": 35}
